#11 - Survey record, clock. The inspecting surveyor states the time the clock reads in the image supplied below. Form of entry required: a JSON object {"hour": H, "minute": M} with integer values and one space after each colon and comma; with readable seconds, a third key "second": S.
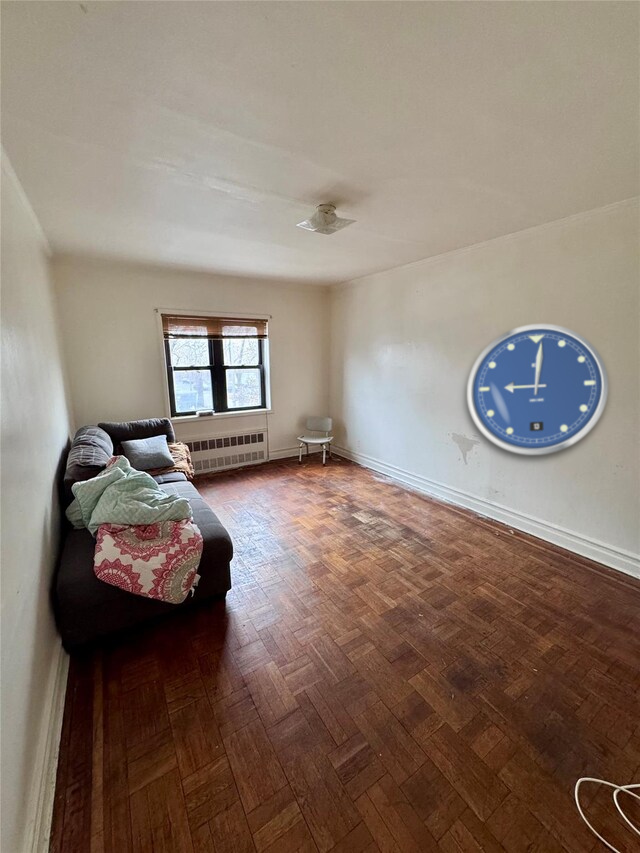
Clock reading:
{"hour": 9, "minute": 1}
